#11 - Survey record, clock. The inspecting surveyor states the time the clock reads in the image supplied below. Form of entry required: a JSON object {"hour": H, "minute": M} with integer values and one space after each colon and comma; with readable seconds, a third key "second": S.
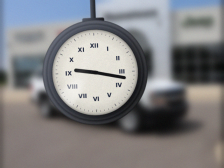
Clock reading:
{"hour": 9, "minute": 17}
